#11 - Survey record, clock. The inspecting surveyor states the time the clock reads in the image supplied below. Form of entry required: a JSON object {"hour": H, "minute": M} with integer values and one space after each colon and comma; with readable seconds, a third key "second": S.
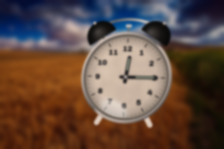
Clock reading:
{"hour": 12, "minute": 15}
